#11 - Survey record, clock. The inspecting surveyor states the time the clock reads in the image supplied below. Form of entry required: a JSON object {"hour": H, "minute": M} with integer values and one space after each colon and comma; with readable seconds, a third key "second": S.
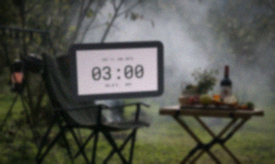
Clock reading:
{"hour": 3, "minute": 0}
